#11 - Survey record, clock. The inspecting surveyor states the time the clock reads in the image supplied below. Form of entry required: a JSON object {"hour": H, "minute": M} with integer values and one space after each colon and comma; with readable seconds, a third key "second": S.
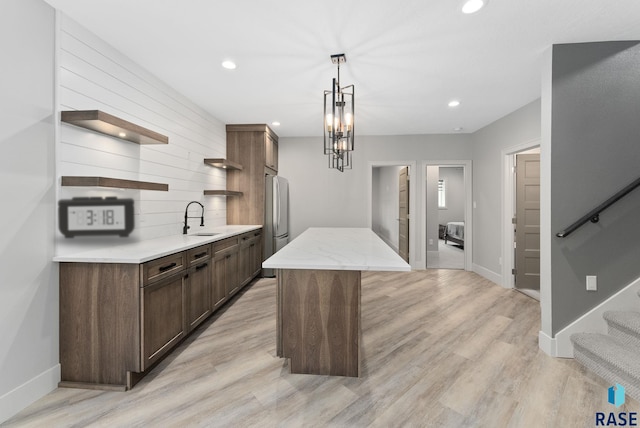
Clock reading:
{"hour": 3, "minute": 18}
